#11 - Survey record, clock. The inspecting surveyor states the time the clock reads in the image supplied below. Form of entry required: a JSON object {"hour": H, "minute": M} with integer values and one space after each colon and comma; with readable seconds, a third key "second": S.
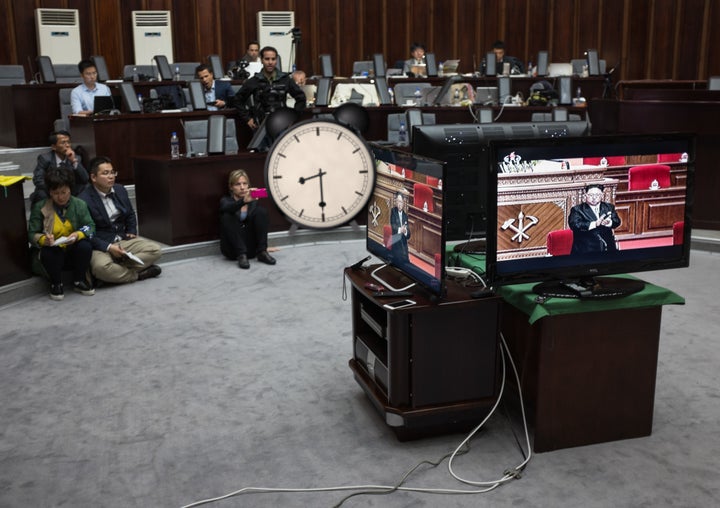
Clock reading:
{"hour": 8, "minute": 30}
